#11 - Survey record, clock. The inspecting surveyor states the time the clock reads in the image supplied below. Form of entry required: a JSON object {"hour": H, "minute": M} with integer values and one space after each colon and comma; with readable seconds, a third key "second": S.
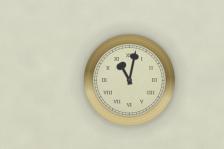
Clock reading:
{"hour": 11, "minute": 2}
